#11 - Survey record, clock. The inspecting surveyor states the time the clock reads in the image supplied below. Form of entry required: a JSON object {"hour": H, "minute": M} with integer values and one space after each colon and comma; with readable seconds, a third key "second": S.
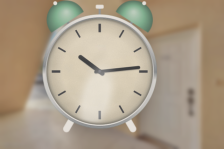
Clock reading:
{"hour": 10, "minute": 14}
